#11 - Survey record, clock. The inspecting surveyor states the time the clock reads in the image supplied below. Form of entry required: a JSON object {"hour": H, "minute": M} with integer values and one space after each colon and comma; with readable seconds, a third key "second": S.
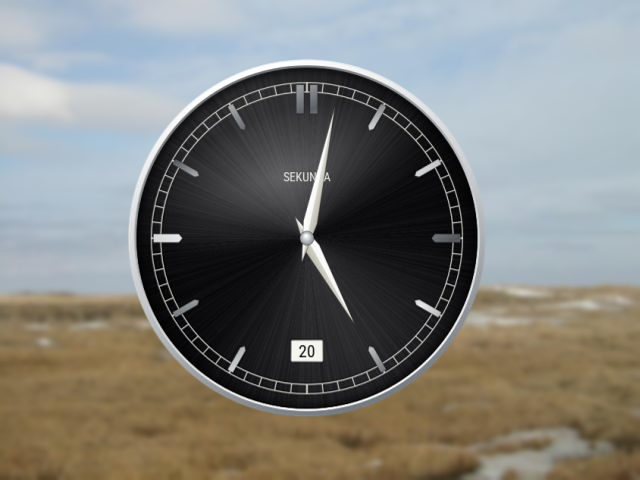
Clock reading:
{"hour": 5, "minute": 2}
